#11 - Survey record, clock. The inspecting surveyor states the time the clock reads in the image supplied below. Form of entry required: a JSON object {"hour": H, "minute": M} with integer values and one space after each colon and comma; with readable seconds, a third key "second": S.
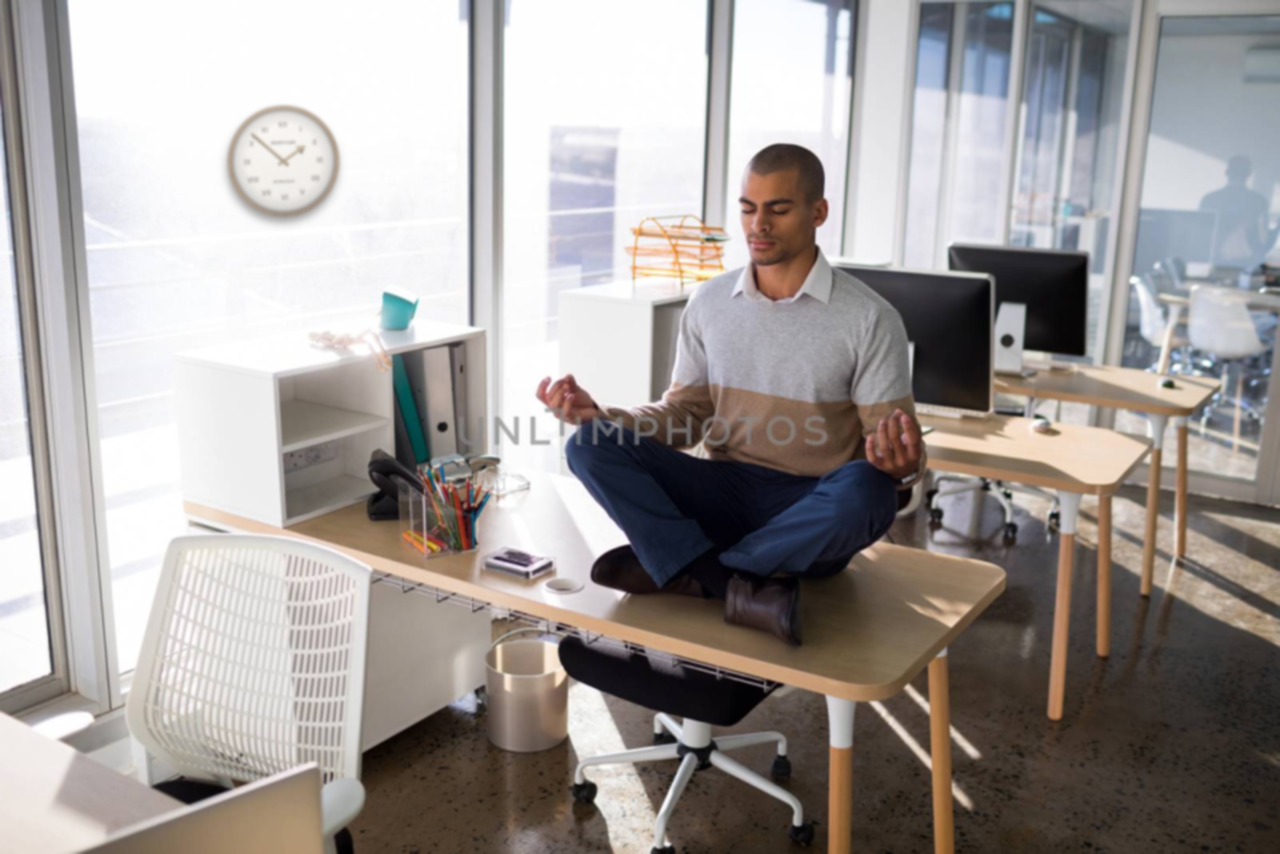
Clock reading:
{"hour": 1, "minute": 52}
